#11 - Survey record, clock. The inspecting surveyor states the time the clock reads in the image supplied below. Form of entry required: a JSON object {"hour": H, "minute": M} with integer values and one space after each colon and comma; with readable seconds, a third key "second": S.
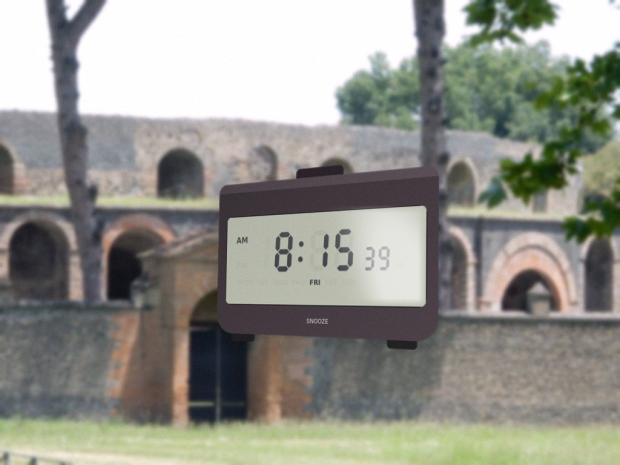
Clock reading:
{"hour": 8, "minute": 15, "second": 39}
